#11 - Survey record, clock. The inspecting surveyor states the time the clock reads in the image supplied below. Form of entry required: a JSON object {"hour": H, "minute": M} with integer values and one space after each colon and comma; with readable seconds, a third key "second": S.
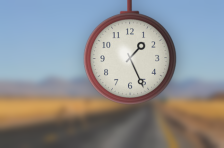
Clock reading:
{"hour": 1, "minute": 26}
